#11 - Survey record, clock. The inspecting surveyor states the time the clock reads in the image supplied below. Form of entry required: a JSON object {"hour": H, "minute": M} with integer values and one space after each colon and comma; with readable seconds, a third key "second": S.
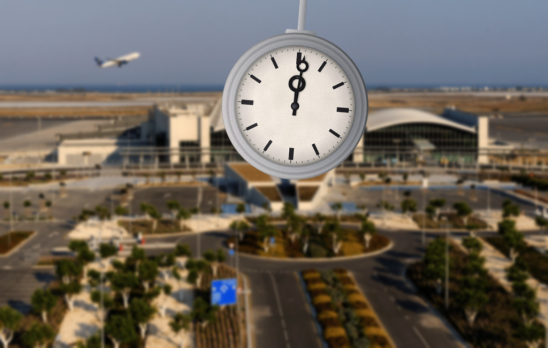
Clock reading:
{"hour": 12, "minute": 1}
